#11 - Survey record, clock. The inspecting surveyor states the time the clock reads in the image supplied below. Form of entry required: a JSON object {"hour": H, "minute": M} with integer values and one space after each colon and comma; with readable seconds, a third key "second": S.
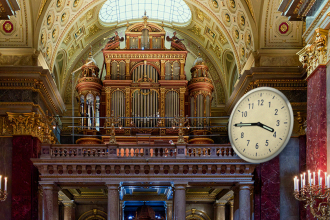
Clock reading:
{"hour": 3, "minute": 45}
